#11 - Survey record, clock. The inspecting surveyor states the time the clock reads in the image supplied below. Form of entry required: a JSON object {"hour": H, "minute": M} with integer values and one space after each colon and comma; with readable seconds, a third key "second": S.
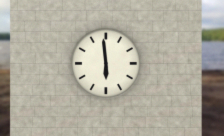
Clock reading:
{"hour": 5, "minute": 59}
